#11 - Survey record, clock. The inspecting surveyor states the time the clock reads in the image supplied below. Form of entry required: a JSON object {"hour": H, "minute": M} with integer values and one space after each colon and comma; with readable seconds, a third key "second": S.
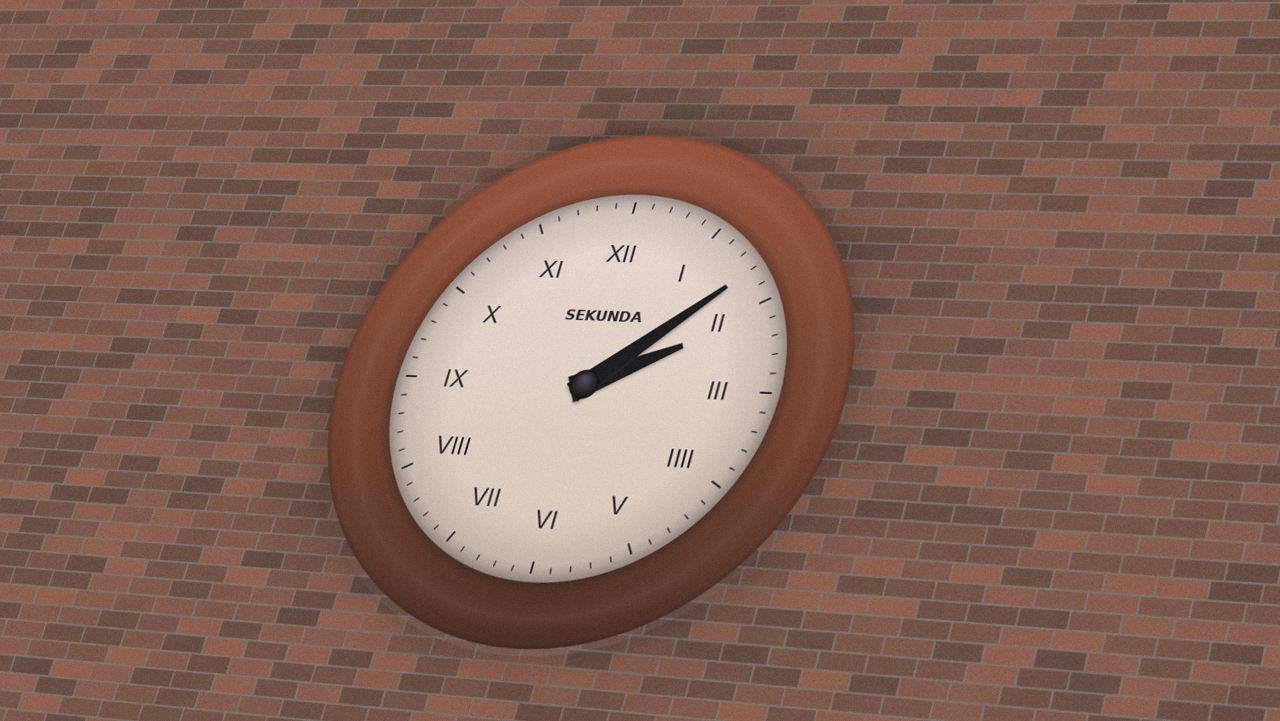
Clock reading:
{"hour": 2, "minute": 8}
